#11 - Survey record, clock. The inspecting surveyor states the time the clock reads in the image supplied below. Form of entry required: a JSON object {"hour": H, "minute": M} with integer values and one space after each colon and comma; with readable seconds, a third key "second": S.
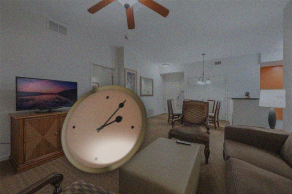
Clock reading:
{"hour": 2, "minute": 6}
